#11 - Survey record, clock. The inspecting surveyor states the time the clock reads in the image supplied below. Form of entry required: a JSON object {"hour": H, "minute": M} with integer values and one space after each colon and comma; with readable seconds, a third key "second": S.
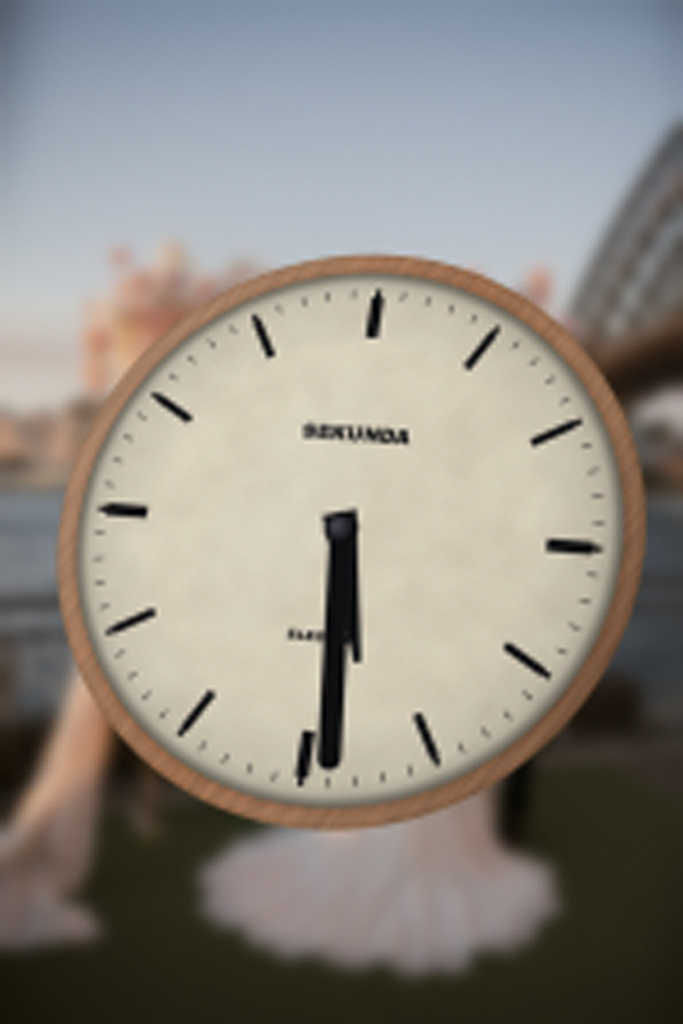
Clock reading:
{"hour": 5, "minute": 29}
